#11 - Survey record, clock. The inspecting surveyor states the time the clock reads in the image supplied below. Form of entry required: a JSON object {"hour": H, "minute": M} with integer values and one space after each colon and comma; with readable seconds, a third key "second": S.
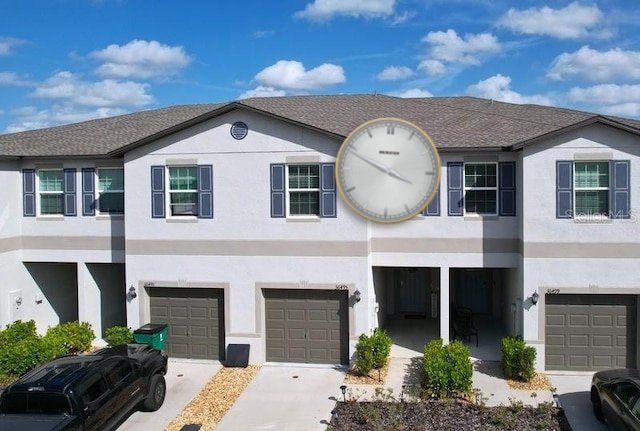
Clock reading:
{"hour": 3, "minute": 49}
